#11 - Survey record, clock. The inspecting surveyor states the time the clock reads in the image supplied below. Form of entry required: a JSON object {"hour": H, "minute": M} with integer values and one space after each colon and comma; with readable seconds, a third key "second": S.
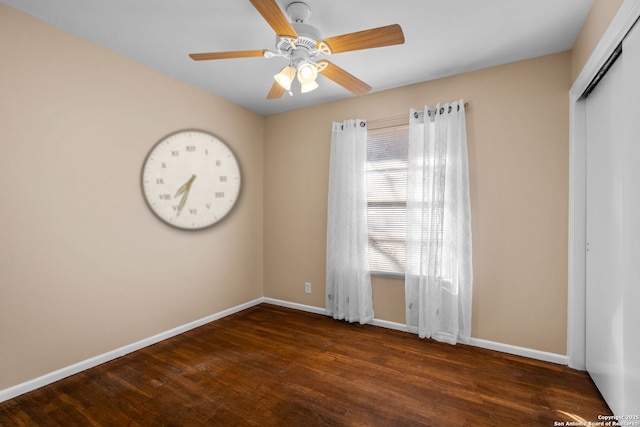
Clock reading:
{"hour": 7, "minute": 34}
